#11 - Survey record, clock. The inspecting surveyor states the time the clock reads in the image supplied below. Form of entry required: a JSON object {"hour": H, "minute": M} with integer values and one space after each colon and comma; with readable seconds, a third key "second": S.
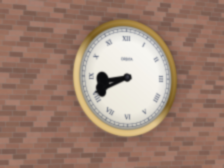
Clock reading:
{"hour": 8, "minute": 41}
